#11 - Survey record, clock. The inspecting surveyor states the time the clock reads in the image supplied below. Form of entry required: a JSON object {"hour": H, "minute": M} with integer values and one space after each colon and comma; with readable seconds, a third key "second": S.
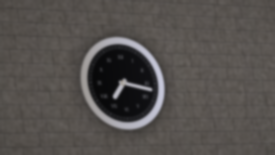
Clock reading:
{"hour": 7, "minute": 17}
